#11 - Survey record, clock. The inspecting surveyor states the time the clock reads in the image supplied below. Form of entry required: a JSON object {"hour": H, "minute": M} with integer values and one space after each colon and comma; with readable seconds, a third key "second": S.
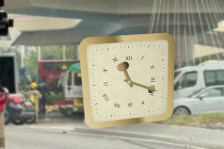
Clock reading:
{"hour": 11, "minute": 19}
